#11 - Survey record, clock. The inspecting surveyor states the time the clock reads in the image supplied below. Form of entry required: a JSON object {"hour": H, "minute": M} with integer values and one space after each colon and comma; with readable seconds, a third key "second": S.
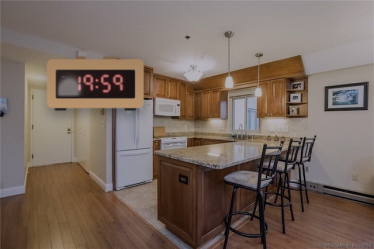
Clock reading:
{"hour": 19, "minute": 59}
